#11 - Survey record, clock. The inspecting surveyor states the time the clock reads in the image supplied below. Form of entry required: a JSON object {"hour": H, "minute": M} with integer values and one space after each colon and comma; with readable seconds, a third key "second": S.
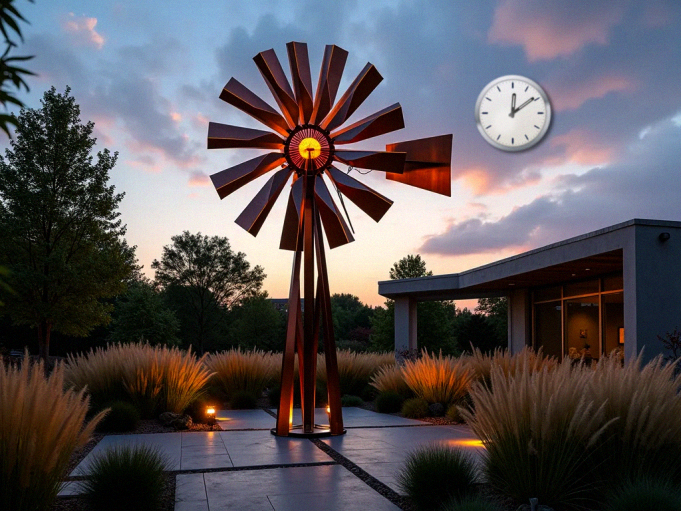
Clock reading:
{"hour": 12, "minute": 9}
